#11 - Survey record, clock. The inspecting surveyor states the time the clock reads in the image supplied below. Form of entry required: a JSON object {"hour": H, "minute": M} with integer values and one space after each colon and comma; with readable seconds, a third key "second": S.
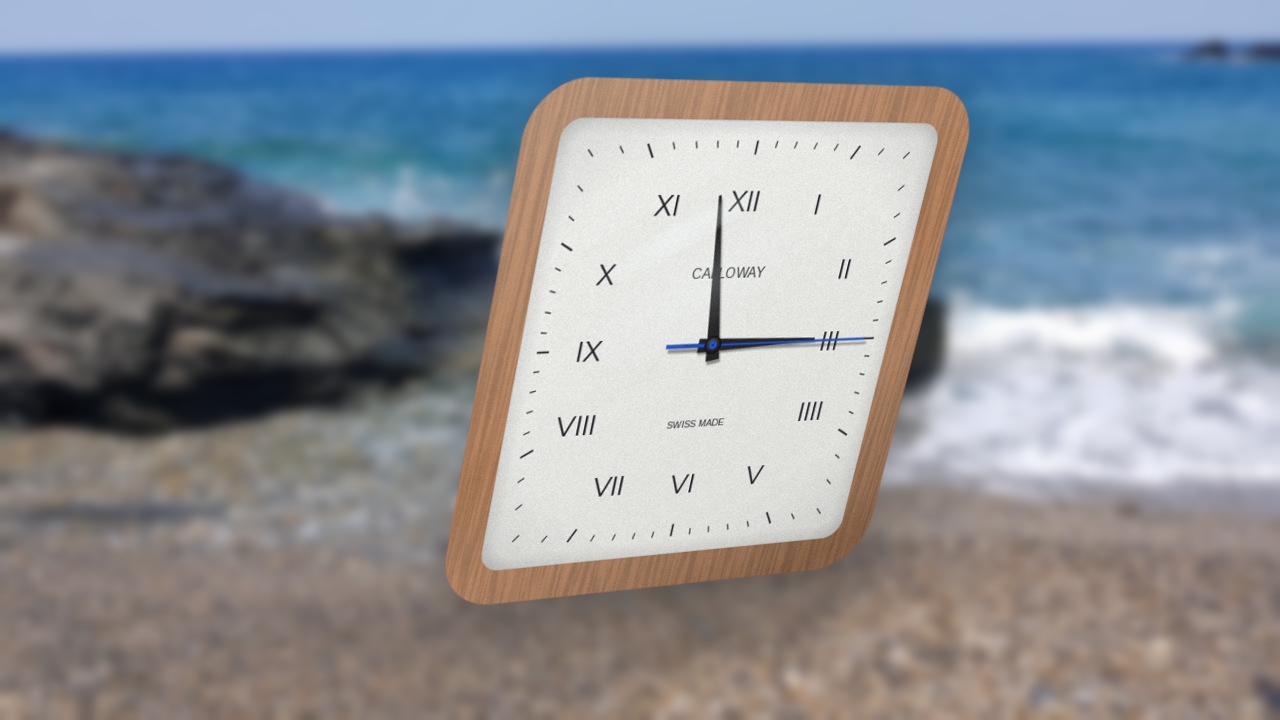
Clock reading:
{"hour": 2, "minute": 58, "second": 15}
